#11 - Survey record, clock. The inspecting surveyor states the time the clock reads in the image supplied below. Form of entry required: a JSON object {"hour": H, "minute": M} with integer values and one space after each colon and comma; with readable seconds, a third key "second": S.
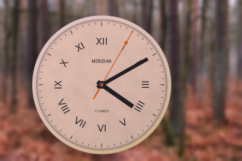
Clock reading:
{"hour": 4, "minute": 10, "second": 5}
